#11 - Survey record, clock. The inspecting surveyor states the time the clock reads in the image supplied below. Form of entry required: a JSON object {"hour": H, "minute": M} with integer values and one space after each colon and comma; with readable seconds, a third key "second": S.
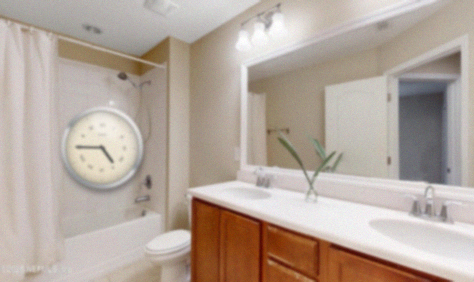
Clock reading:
{"hour": 4, "minute": 45}
